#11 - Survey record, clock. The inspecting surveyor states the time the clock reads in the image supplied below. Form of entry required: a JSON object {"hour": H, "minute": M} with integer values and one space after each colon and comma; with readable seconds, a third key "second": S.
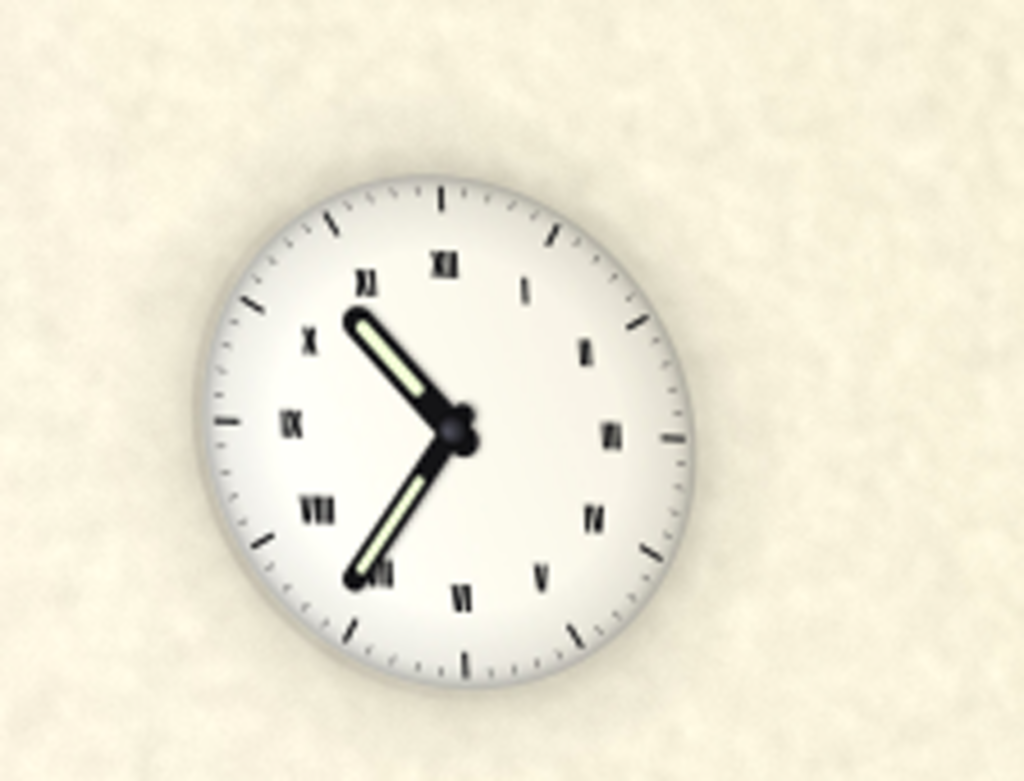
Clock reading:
{"hour": 10, "minute": 36}
